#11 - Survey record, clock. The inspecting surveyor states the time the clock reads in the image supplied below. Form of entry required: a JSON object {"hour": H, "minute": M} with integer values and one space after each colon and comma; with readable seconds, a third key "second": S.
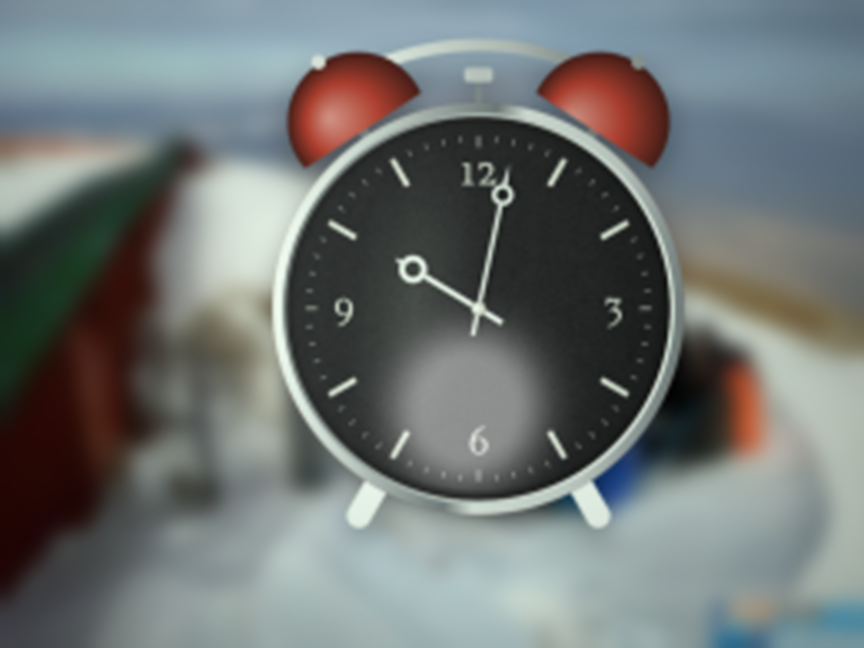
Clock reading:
{"hour": 10, "minute": 2}
